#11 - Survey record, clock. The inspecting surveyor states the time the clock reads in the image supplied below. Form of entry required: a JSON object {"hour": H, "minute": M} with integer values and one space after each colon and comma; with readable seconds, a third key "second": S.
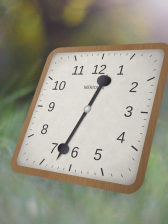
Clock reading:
{"hour": 12, "minute": 33}
